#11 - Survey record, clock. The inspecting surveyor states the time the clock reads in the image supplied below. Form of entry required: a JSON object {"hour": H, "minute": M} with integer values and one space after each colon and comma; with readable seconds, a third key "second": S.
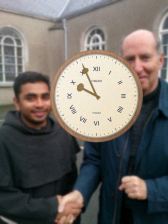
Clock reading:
{"hour": 9, "minute": 56}
